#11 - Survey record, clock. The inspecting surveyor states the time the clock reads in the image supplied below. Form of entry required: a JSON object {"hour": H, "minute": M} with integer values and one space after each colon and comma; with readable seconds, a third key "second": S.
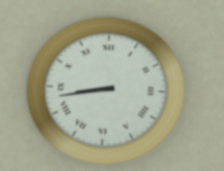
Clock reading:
{"hour": 8, "minute": 43}
